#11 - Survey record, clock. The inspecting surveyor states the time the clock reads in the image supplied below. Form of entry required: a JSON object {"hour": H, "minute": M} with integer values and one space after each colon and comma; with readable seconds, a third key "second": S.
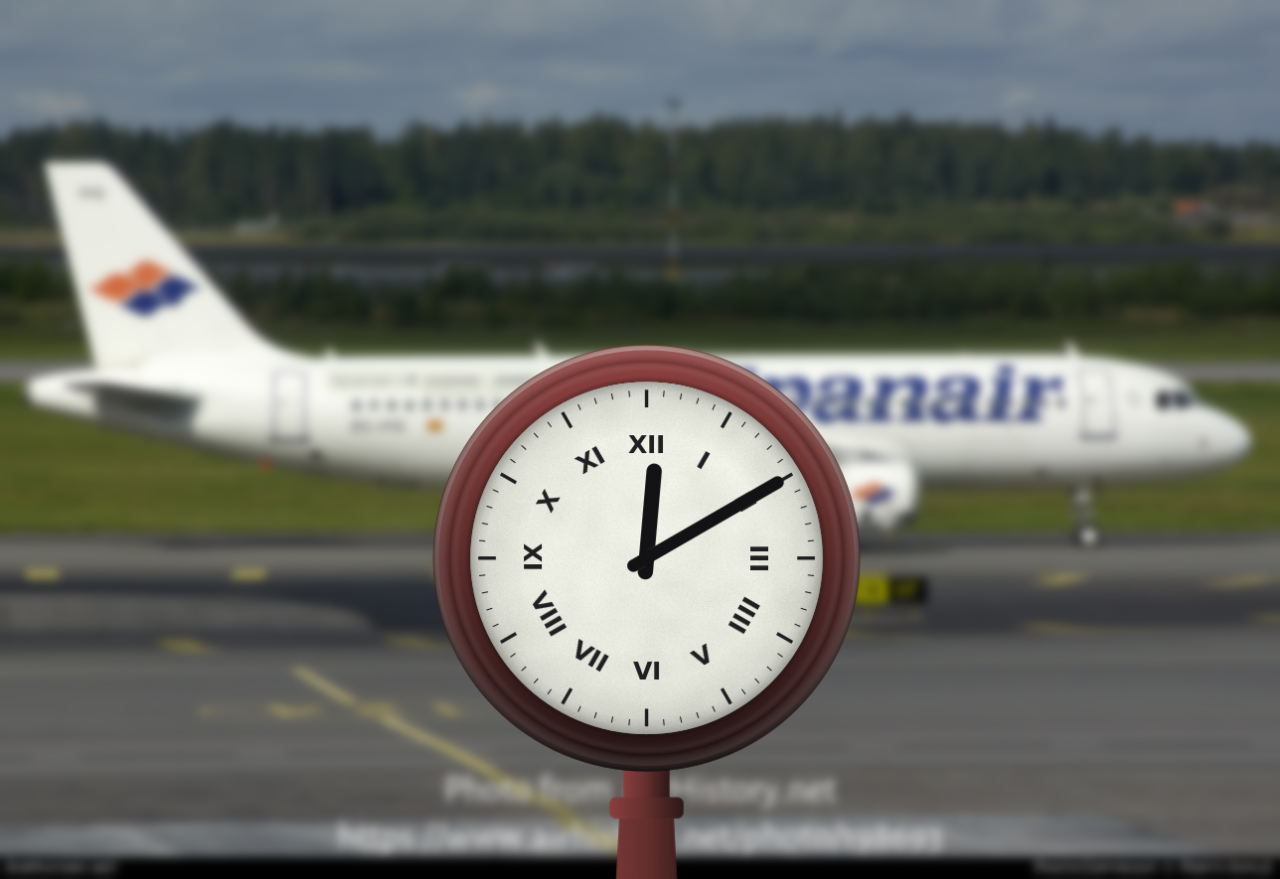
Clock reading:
{"hour": 12, "minute": 10}
